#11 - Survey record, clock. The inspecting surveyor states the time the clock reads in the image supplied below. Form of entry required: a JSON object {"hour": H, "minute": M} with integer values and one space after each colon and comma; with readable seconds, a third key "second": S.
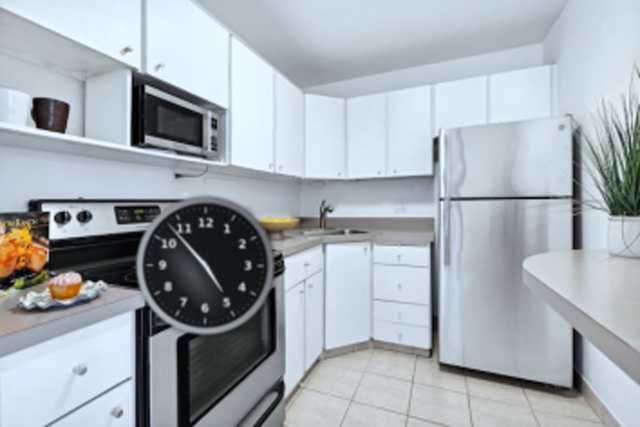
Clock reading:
{"hour": 4, "minute": 53}
